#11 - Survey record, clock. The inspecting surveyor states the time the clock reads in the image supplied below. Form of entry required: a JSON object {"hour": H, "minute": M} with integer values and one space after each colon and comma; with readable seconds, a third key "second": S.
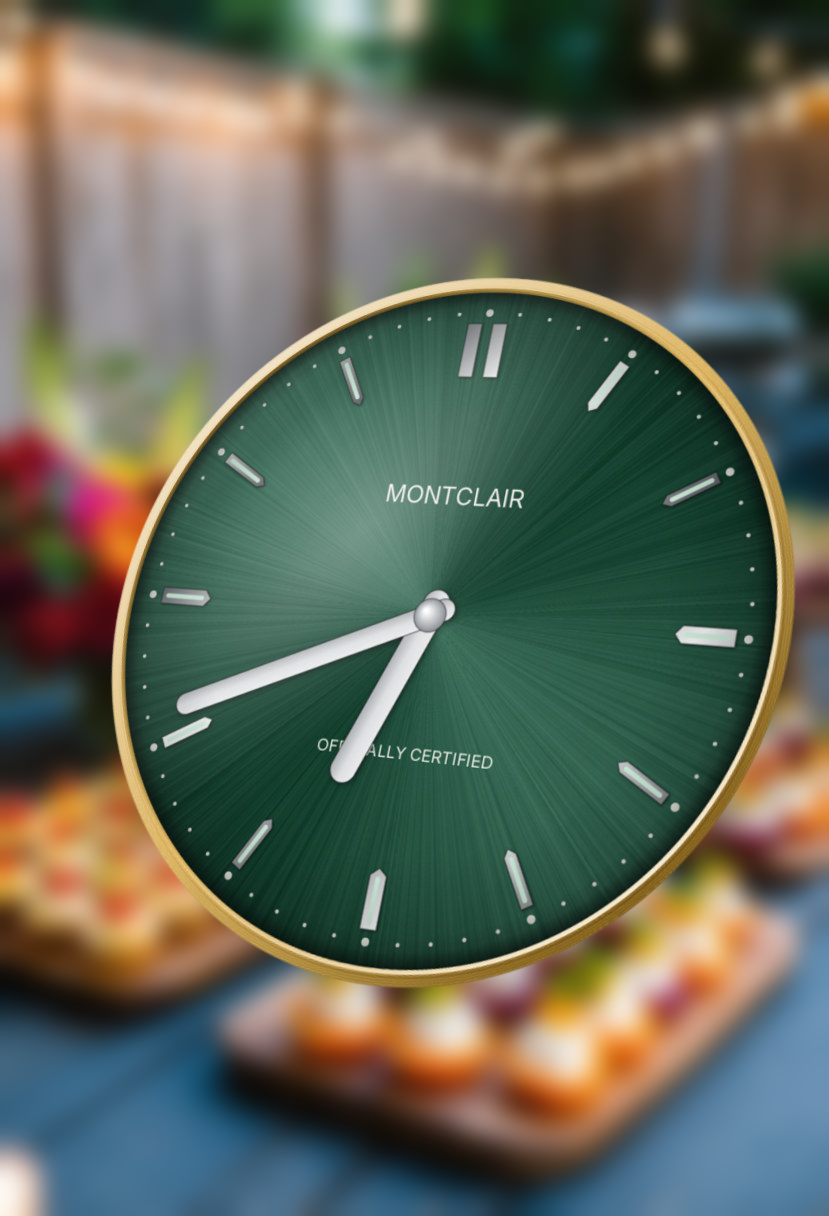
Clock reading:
{"hour": 6, "minute": 41}
